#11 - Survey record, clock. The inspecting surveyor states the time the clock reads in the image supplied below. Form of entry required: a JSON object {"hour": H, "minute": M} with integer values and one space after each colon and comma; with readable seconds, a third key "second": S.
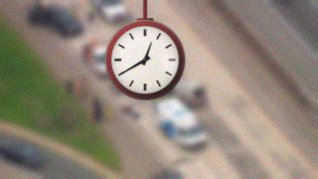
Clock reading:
{"hour": 12, "minute": 40}
